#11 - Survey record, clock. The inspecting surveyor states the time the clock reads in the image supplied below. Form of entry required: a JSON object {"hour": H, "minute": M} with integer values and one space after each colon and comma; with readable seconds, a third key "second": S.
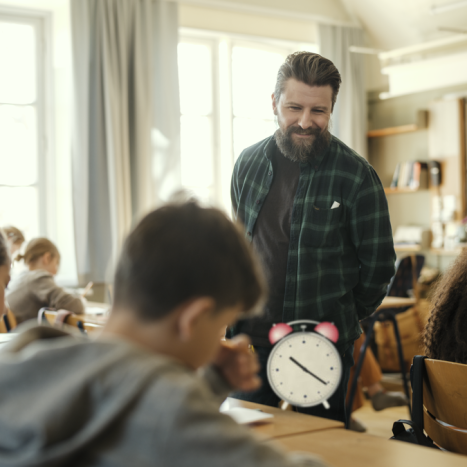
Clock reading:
{"hour": 10, "minute": 21}
